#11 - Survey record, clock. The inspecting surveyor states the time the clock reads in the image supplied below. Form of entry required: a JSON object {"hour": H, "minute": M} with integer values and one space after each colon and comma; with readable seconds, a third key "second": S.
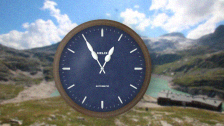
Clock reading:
{"hour": 12, "minute": 55}
